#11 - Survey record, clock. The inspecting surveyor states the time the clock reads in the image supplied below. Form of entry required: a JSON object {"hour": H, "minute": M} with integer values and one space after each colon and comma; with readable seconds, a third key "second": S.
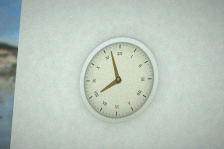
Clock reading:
{"hour": 7, "minute": 57}
